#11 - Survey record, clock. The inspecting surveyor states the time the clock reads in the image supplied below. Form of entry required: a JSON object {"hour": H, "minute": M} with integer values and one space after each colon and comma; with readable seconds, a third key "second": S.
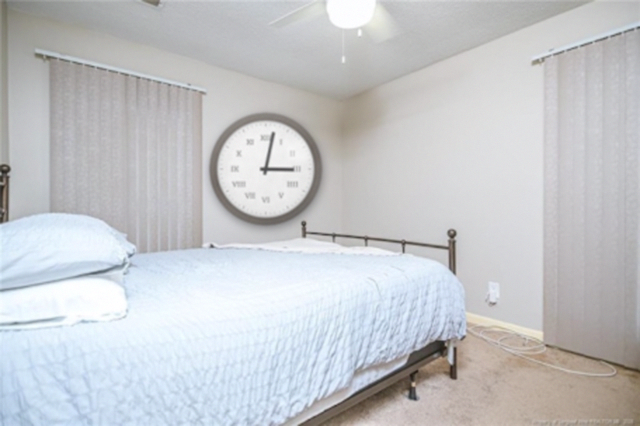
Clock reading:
{"hour": 3, "minute": 2}
